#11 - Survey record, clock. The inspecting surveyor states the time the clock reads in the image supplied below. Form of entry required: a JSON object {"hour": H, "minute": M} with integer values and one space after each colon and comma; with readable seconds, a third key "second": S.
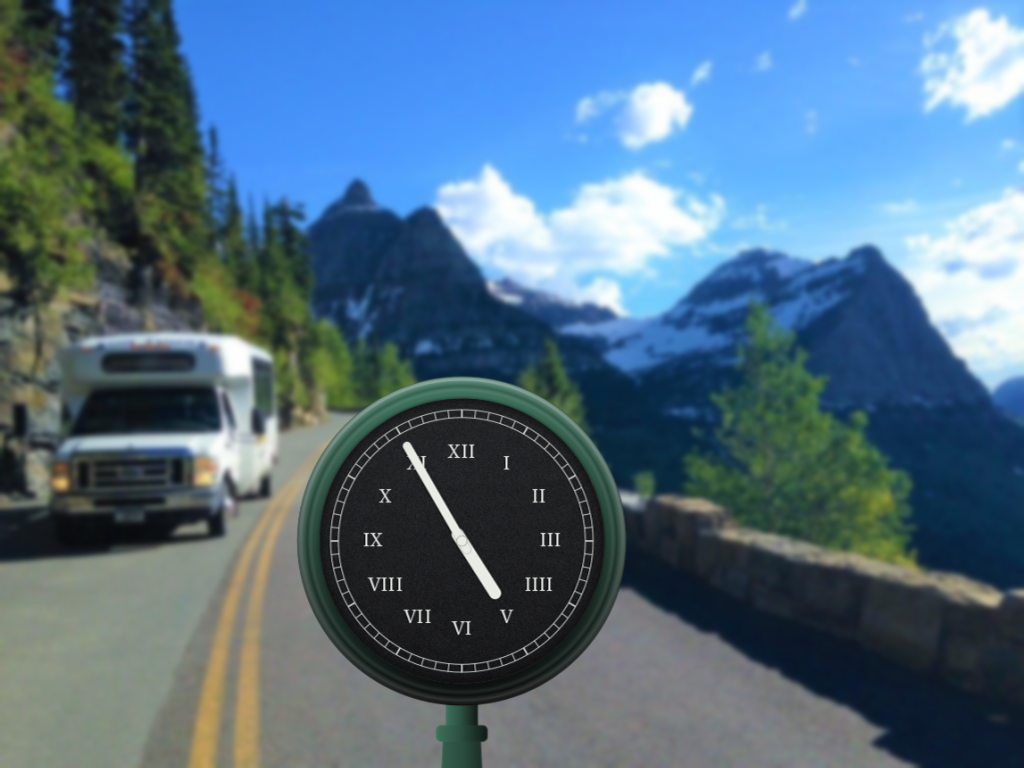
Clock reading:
{"hour": 4, "minute": 55}
